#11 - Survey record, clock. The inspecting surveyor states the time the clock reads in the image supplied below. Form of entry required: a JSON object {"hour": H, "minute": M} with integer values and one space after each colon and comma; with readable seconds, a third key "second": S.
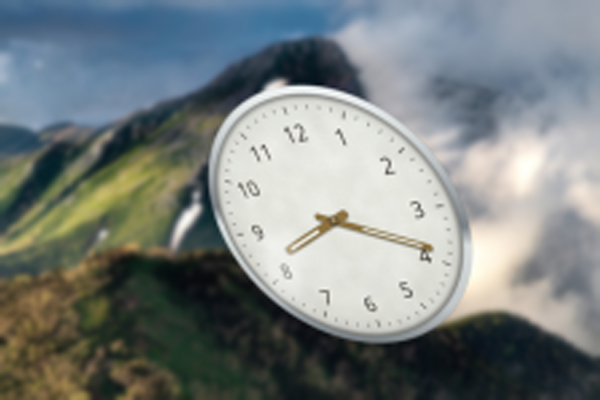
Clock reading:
{"hour": 8, "minute": 19}
